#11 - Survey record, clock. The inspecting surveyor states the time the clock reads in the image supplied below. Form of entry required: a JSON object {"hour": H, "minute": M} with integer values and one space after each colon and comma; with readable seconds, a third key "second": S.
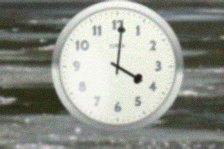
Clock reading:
{"hour": 4, "minute": 1}
